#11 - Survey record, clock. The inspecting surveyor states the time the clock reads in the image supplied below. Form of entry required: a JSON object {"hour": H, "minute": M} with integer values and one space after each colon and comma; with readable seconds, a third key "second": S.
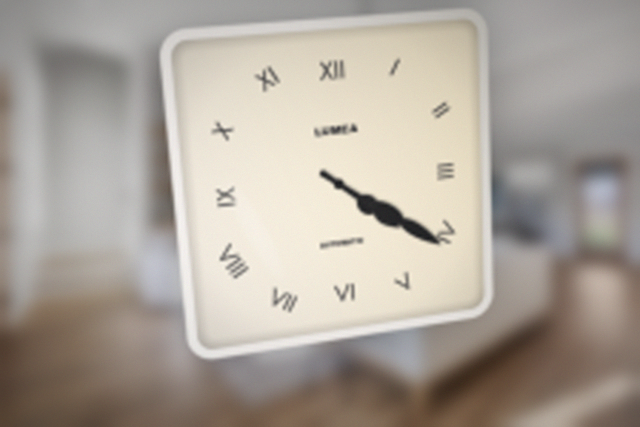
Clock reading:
{"hour": 4, "minute": 21}
